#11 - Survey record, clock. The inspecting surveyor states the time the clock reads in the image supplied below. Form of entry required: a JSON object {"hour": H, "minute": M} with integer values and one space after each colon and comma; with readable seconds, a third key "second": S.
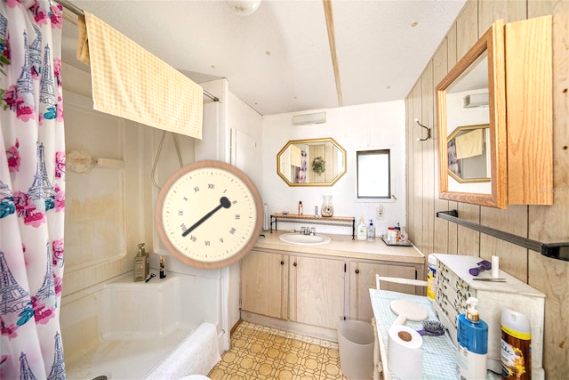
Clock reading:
{"hour": 1, "minute": 38}
